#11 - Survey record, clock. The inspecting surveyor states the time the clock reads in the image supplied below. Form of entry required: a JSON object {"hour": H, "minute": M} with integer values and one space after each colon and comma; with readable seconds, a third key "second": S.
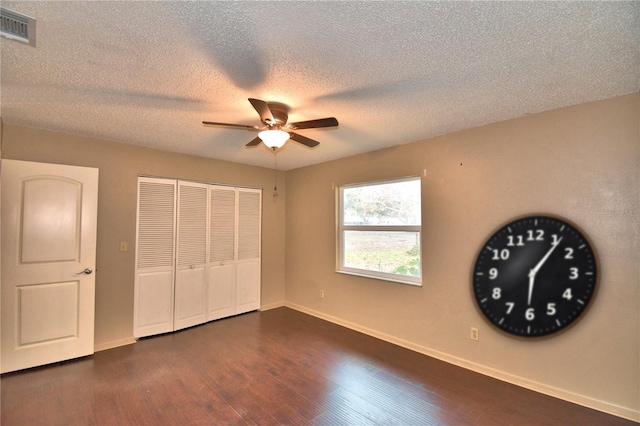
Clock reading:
{"hour": 6, "minute": 6}
